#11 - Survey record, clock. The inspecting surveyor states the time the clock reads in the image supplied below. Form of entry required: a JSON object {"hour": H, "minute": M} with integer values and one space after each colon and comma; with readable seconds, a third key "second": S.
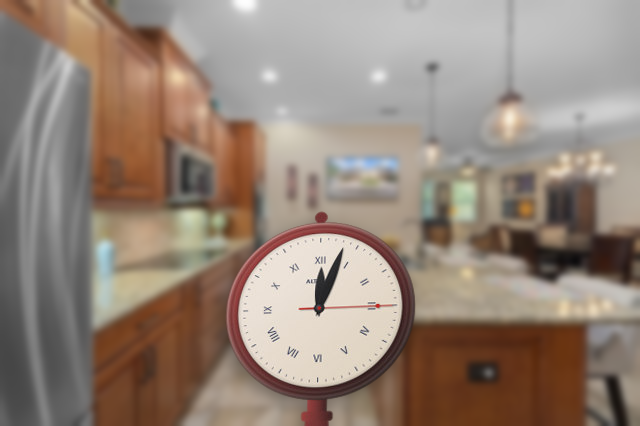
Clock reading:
{"hour": 12, "minute": 3, "second": 15}
